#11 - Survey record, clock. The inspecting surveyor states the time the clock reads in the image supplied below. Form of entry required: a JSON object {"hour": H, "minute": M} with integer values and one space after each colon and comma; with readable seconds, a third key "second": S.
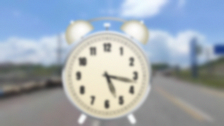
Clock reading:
{"hour": 5, "minute": 17}
